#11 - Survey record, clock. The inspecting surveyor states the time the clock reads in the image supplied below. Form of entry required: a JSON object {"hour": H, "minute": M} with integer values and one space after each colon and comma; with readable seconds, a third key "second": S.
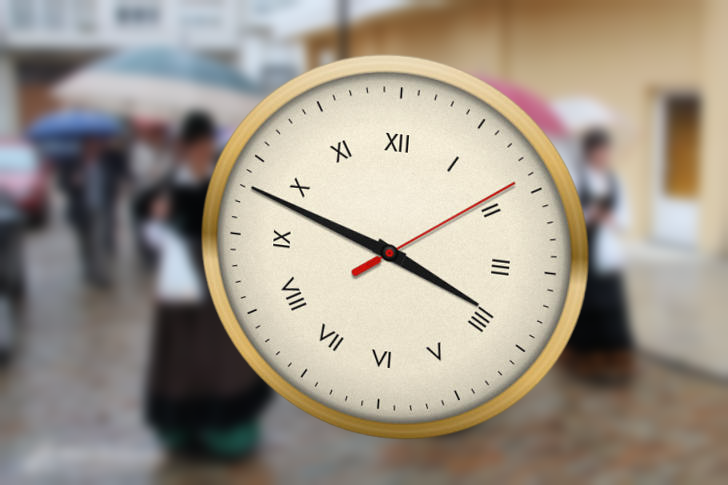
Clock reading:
{"hour": 3, "minute": 48, "second": 9}
